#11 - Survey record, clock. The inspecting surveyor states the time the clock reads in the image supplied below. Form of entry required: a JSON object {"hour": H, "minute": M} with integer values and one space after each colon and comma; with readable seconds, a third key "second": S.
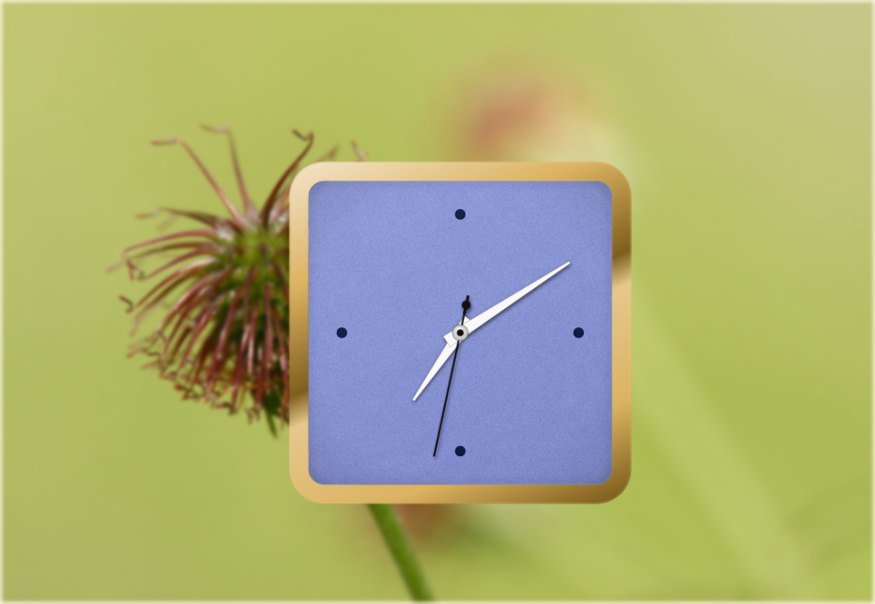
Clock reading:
{"hour": 7, "minute": 9, "second": 32}
